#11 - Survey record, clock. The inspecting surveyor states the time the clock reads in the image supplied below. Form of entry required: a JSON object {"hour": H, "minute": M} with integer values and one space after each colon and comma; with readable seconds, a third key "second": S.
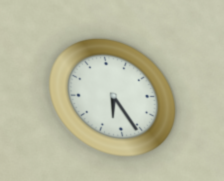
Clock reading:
{"hour": 6, "minute": 26}
